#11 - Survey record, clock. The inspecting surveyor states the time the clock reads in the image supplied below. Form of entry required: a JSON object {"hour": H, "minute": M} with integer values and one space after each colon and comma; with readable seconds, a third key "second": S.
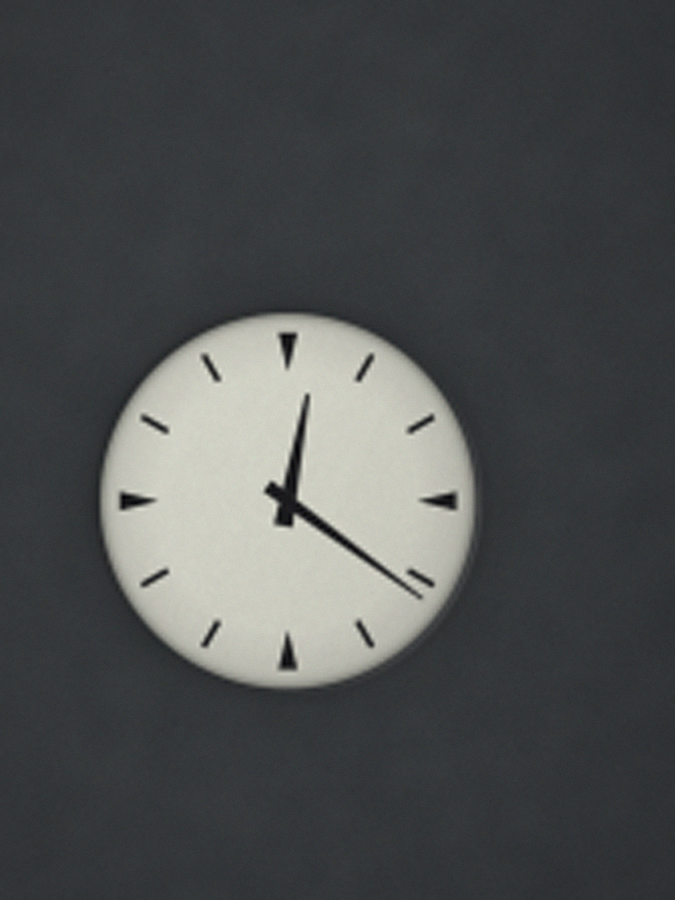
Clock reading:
{"hour": 12, "minute": 21}
